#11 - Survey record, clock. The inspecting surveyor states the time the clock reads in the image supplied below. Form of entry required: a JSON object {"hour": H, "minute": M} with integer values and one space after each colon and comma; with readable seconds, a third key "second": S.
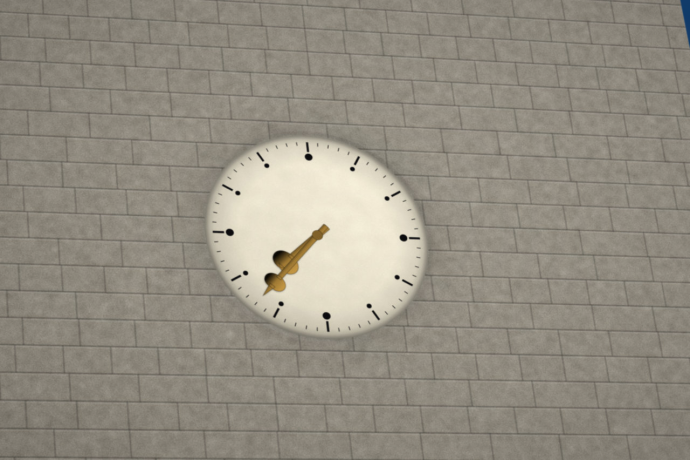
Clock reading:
{"hour": 7, "minute": 37}
